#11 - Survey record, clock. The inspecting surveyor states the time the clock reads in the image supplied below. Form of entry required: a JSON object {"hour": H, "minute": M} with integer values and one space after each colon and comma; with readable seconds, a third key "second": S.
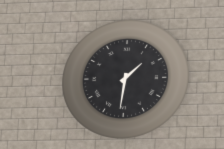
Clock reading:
{"hour": 1, "minute": 31}
